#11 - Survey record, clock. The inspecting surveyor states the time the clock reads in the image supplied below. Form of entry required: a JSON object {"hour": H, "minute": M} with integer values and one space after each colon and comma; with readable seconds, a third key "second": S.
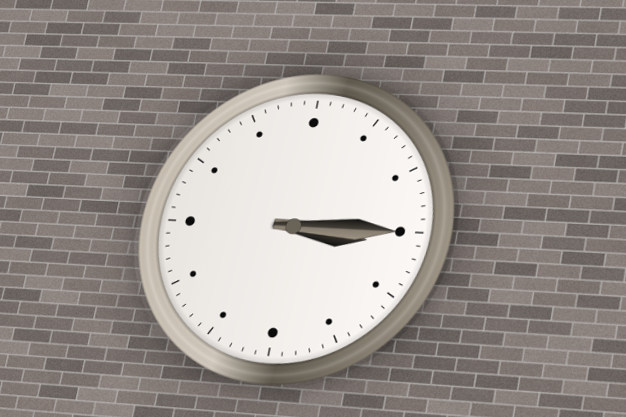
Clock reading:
{"hour": 3, "minute": 15}
